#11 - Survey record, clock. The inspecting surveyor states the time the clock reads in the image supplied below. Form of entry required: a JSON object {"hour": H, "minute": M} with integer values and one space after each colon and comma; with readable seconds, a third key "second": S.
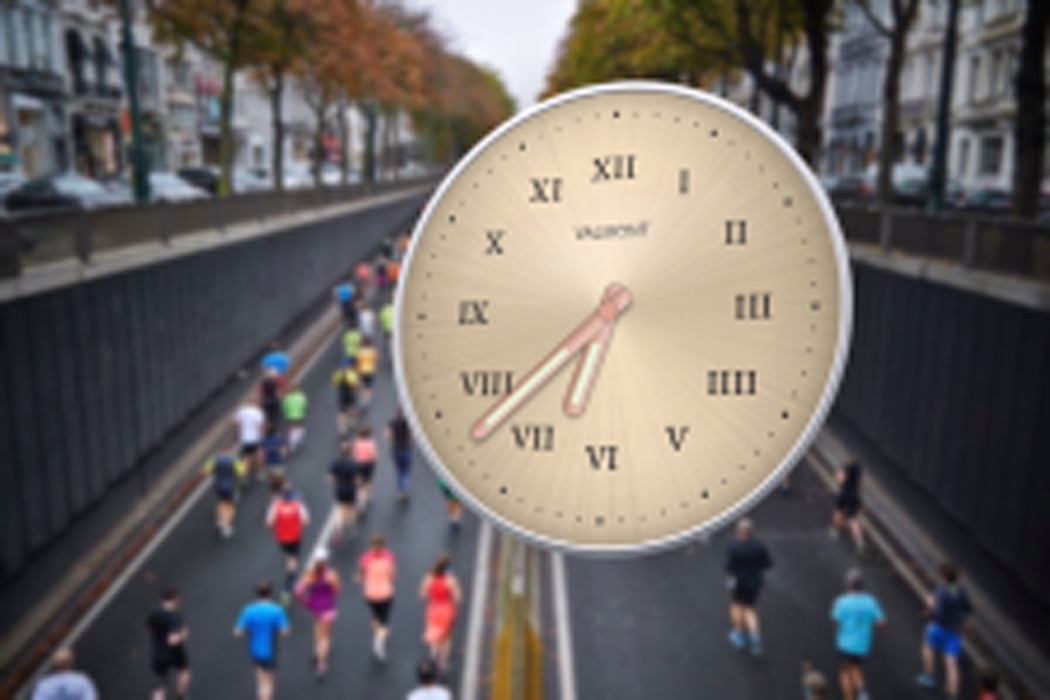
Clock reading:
{"hour": 6, "minute": 38}
